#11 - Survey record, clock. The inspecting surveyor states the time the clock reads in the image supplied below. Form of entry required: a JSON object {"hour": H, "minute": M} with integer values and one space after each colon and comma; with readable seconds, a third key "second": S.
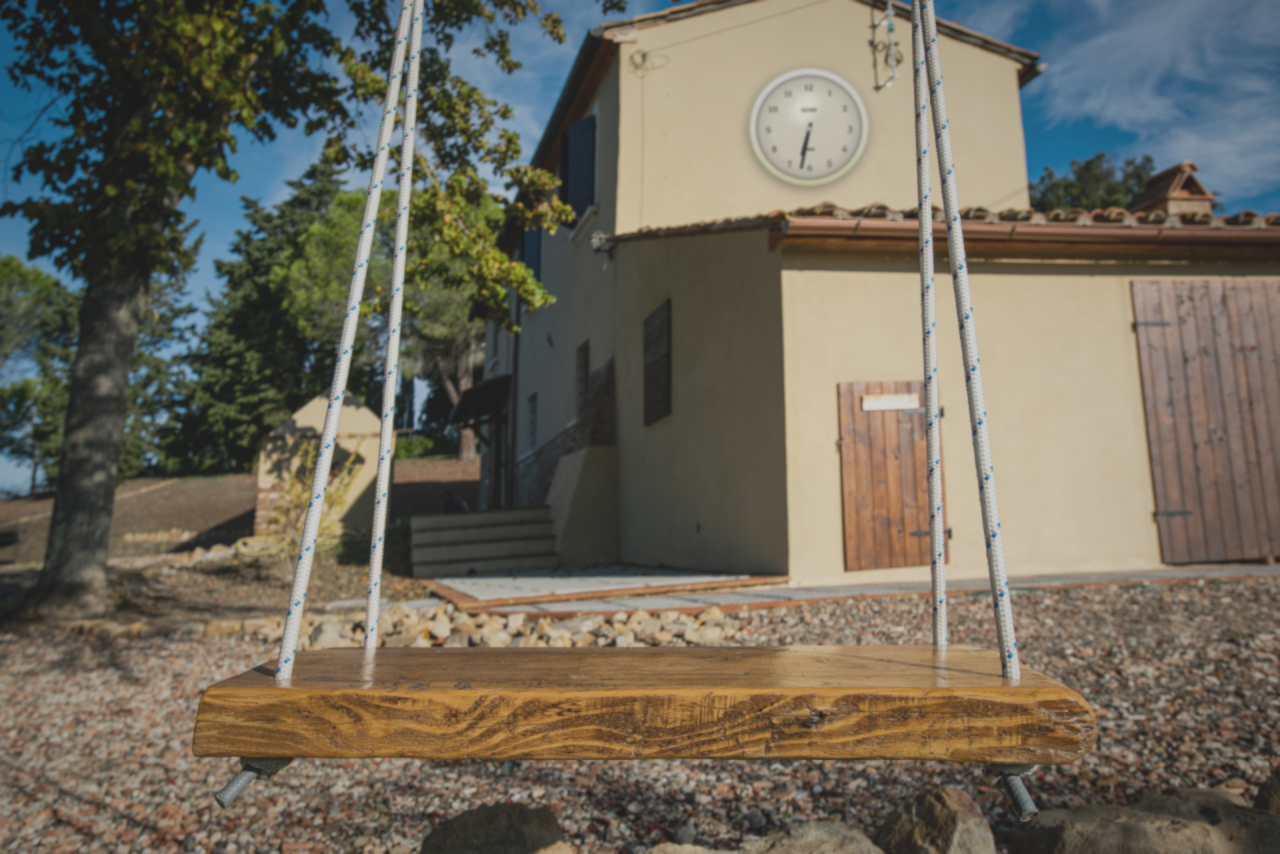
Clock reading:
{"hour": 6, "minute": 32}
